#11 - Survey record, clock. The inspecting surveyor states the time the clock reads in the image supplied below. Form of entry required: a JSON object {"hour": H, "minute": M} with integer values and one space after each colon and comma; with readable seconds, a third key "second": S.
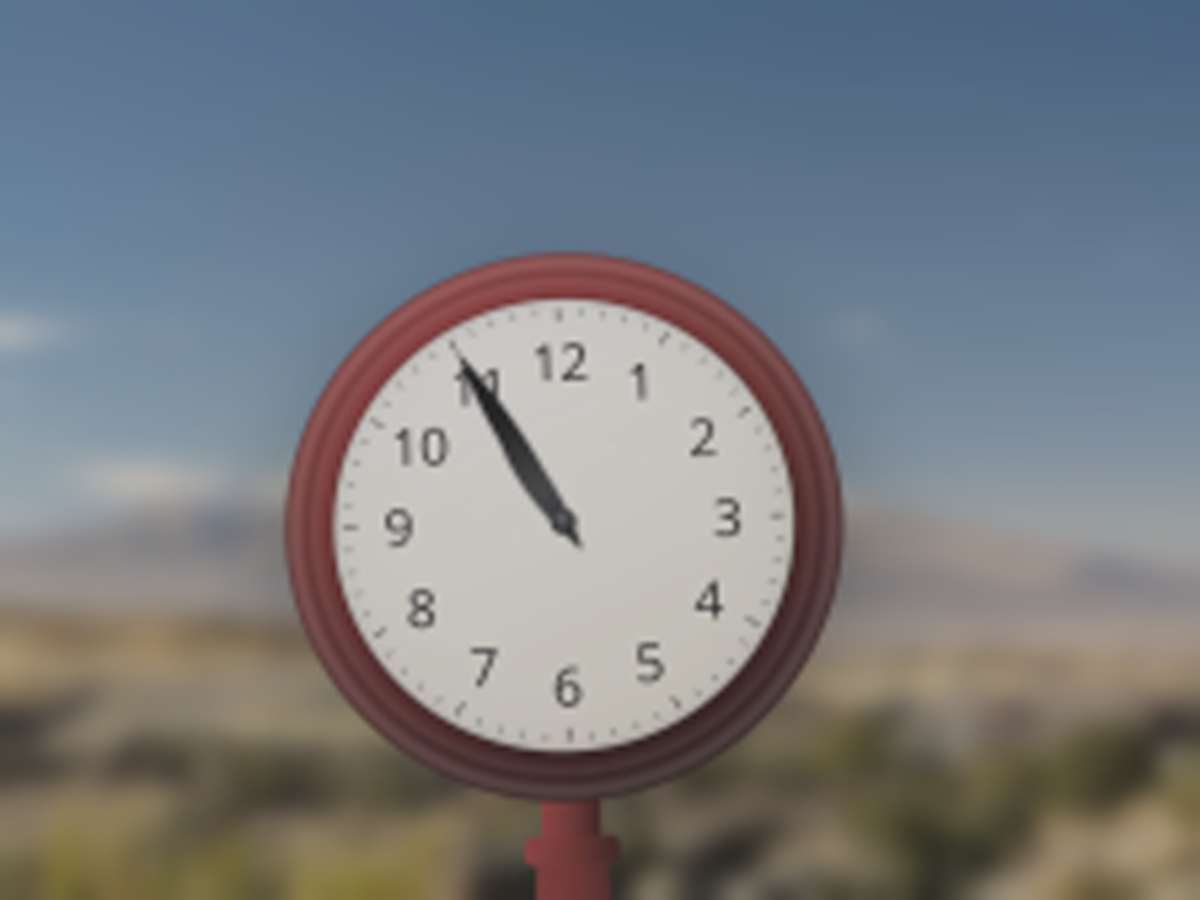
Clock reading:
{"hour": 10, "minute": 55}
